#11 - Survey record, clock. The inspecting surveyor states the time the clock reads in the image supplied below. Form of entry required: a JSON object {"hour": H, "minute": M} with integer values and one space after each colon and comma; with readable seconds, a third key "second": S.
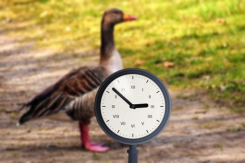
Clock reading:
{"hour": 2, "minute": 52}
